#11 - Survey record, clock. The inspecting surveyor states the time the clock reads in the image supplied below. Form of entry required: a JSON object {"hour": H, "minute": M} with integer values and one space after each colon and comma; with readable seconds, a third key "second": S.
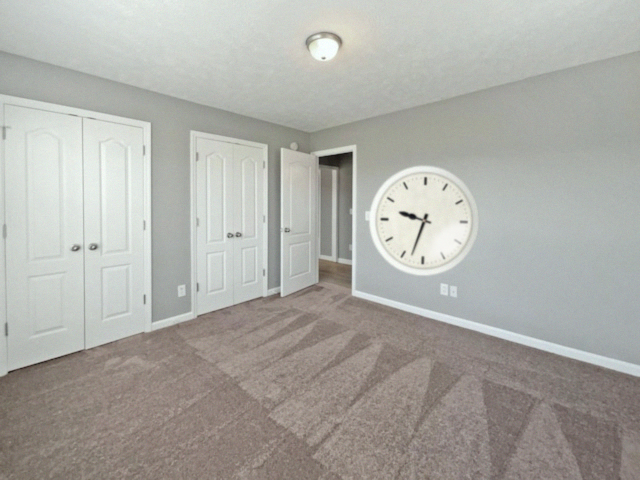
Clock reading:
{"hour": 9, "minute": 33}
